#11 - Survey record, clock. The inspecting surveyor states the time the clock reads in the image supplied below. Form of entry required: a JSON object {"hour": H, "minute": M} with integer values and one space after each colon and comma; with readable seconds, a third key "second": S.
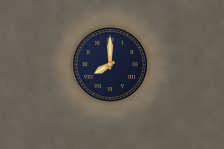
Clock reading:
{"hour": 8, "minute": 0}
